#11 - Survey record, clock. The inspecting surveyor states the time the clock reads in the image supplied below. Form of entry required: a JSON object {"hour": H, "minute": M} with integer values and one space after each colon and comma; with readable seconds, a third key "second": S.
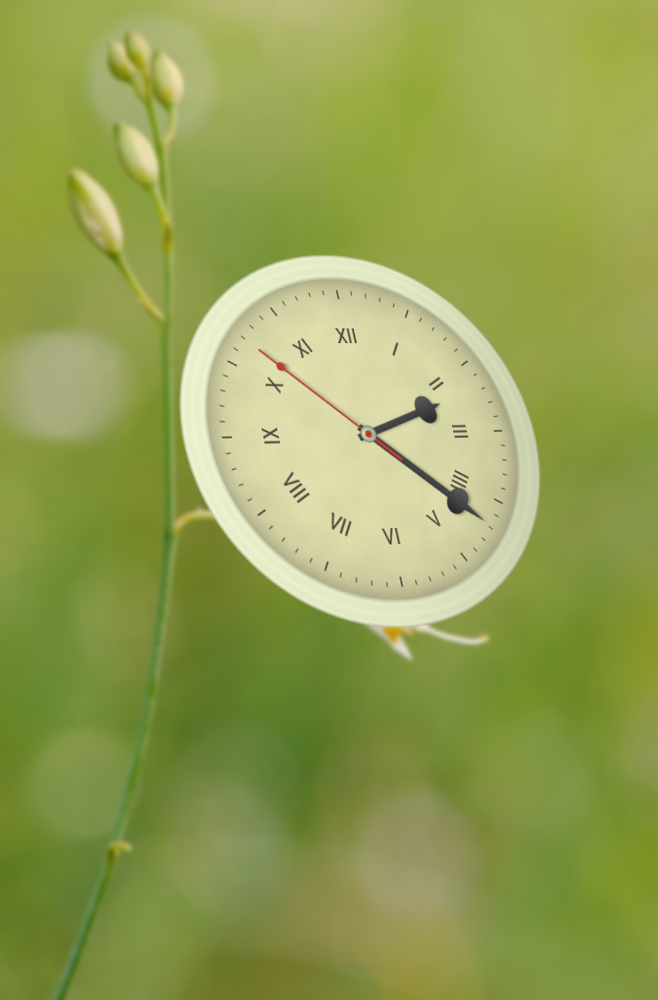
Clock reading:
{"hour": 2, "minute": 21, "second": 52}
